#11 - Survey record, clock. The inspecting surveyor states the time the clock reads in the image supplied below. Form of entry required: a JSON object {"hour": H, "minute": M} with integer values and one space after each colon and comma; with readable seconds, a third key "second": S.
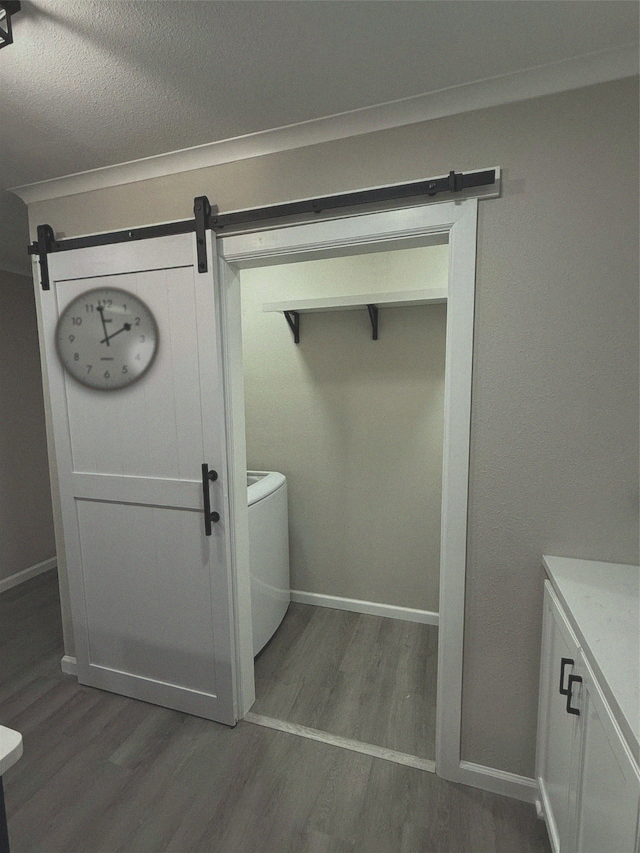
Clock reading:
{"hour": 1, "minute": 58}
